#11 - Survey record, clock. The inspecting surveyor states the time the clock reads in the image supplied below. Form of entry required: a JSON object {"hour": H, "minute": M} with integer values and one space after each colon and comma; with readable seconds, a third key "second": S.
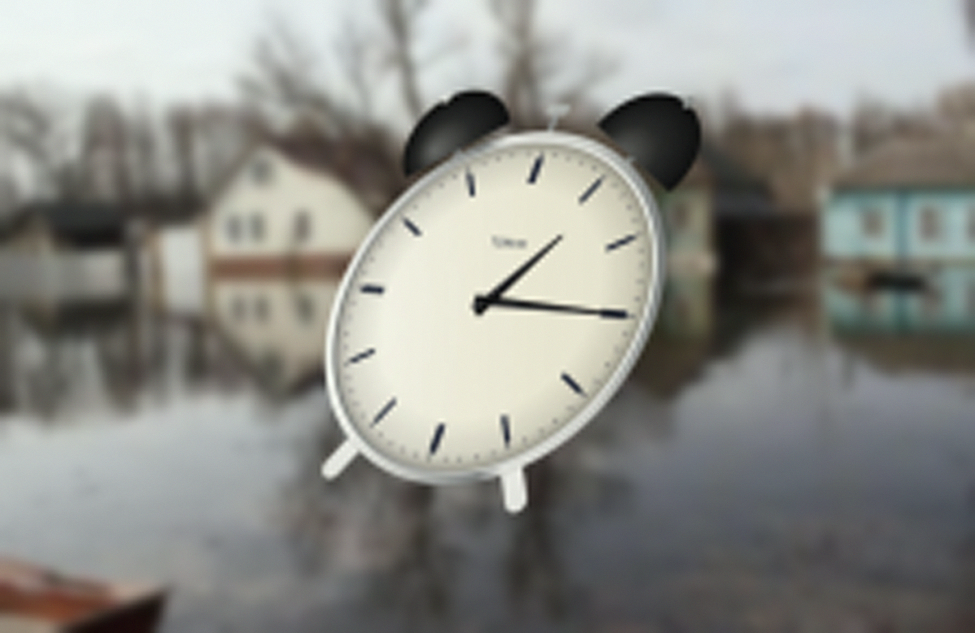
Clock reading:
{"hour": 1, "minute": 15}
